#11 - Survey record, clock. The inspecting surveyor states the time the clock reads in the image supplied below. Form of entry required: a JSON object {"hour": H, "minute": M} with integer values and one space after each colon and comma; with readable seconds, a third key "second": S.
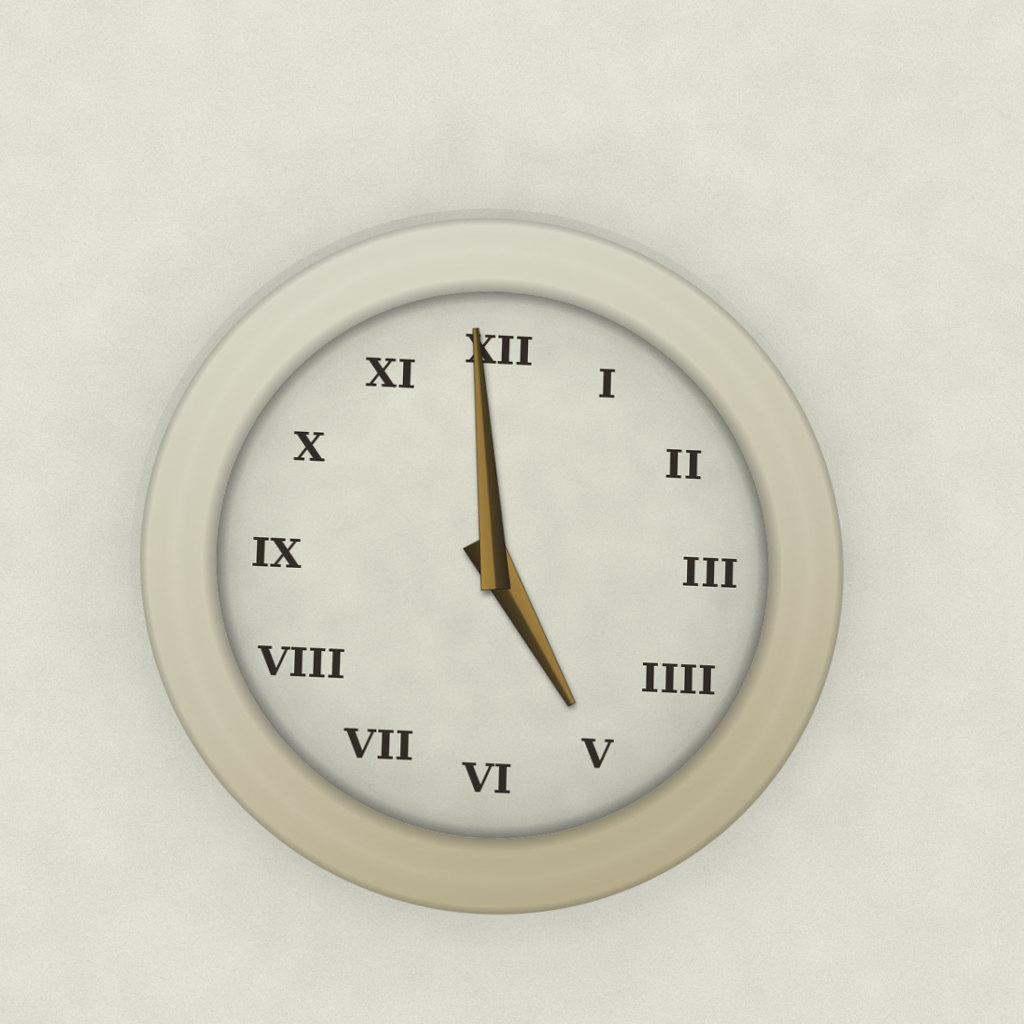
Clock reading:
{"hour": 4, "minute": 59}
